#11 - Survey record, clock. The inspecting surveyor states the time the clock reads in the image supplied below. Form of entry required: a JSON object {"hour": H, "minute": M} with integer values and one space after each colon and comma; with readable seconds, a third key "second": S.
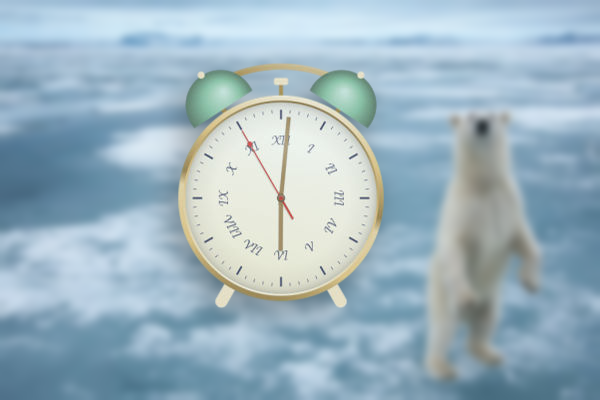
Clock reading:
{"hour": 6, "minute": 0, "second": 55}
